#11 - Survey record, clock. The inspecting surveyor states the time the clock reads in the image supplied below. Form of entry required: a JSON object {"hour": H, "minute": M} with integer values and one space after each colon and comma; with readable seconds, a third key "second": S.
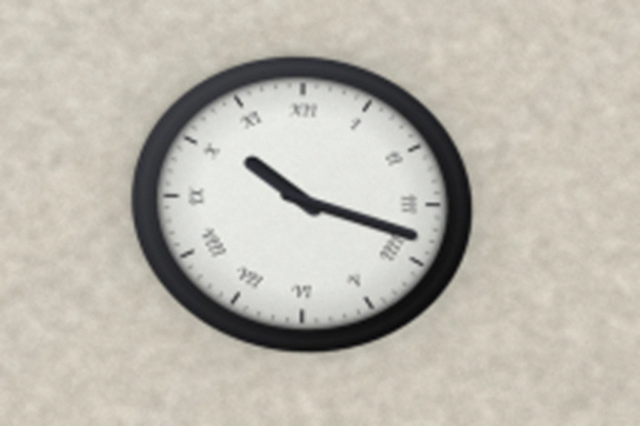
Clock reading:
{"hour": 10, "minute": 18}
